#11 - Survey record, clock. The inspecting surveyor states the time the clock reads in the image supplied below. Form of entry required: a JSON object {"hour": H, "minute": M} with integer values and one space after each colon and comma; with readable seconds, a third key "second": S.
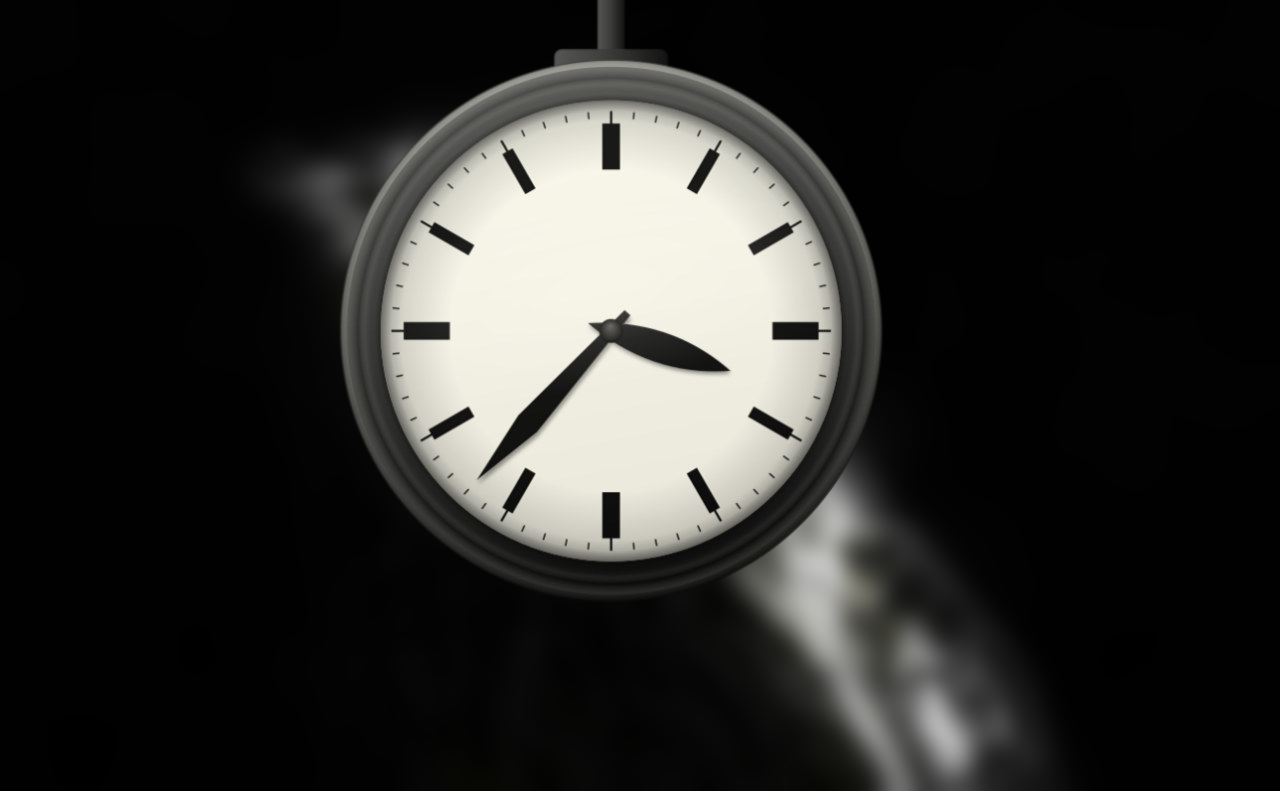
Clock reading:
{"hour": 3, "minute": 37}
